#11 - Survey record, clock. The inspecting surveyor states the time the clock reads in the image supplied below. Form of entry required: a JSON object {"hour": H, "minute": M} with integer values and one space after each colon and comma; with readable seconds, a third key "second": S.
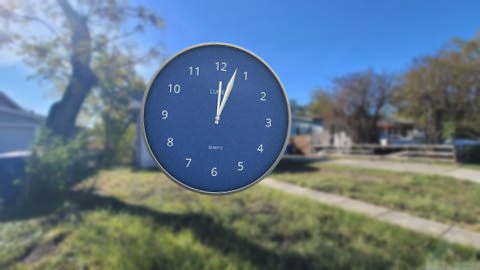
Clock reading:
{"hour": 12, "minute": 3}
